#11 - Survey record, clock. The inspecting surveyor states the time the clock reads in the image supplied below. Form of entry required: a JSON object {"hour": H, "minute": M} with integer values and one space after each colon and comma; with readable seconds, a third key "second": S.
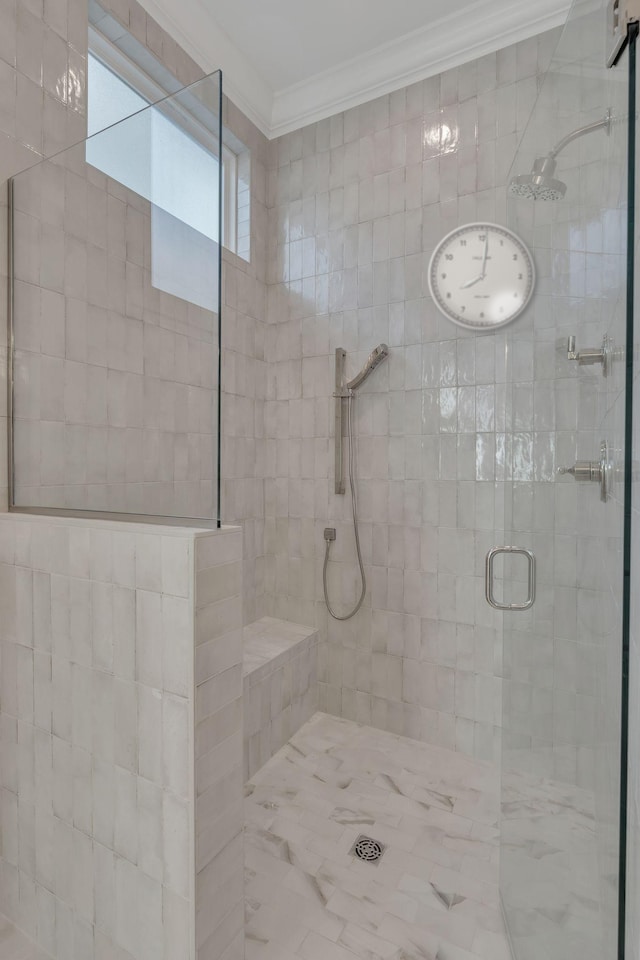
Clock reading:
{"hour": 8, "minute": 1}
